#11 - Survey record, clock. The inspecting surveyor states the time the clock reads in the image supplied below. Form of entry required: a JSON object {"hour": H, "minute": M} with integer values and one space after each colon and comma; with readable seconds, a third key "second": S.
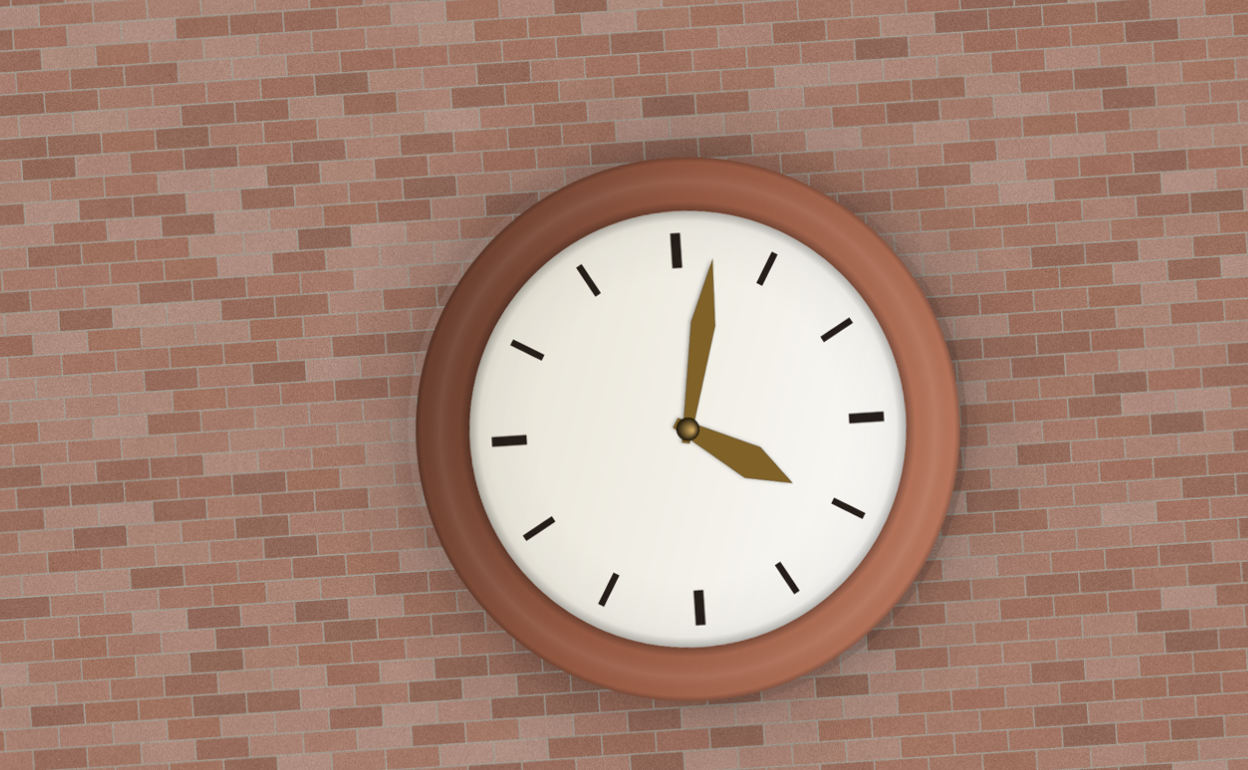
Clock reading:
{"hour": 4, "minute": 2}
